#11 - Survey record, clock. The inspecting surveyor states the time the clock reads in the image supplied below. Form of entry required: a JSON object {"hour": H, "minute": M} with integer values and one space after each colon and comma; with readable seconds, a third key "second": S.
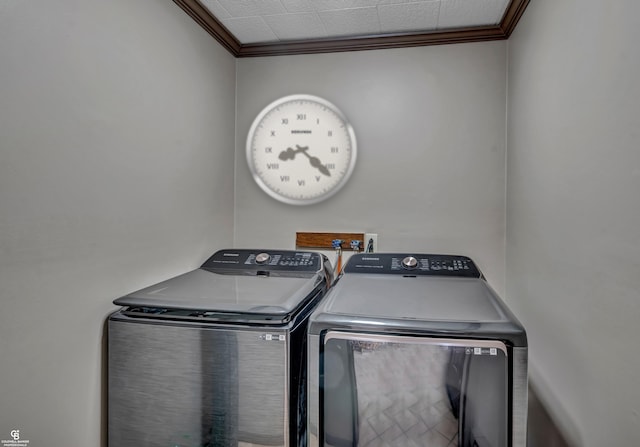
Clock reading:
{"hour": 8, "minute": 22}
